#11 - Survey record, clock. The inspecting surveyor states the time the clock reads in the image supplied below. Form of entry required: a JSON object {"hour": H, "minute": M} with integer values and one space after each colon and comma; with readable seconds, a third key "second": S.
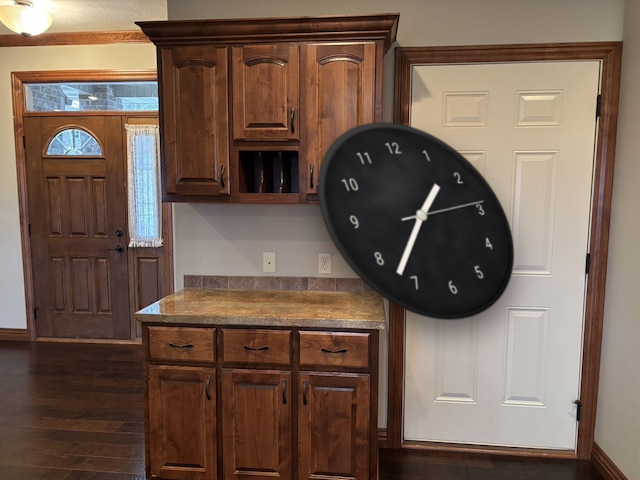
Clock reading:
{"hour": 1, "minute": 37, "second": 14}
